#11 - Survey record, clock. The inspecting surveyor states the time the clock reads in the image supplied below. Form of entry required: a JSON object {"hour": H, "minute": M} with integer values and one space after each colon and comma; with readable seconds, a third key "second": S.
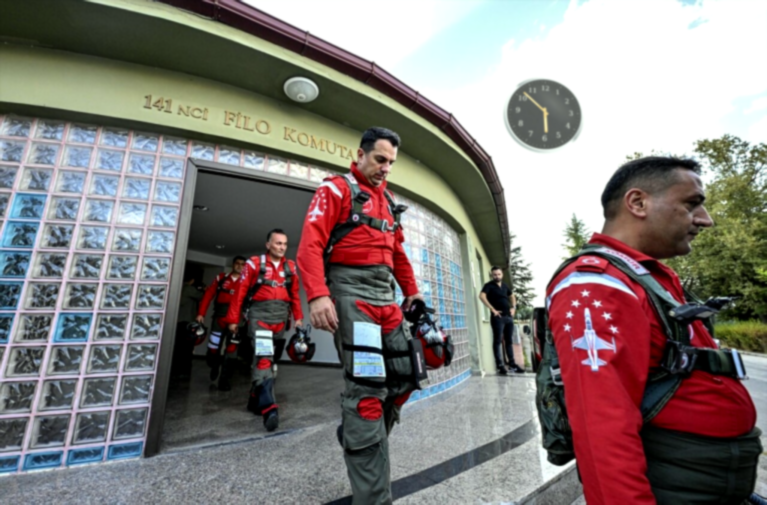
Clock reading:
{"hour": 5, "minute": 52}
